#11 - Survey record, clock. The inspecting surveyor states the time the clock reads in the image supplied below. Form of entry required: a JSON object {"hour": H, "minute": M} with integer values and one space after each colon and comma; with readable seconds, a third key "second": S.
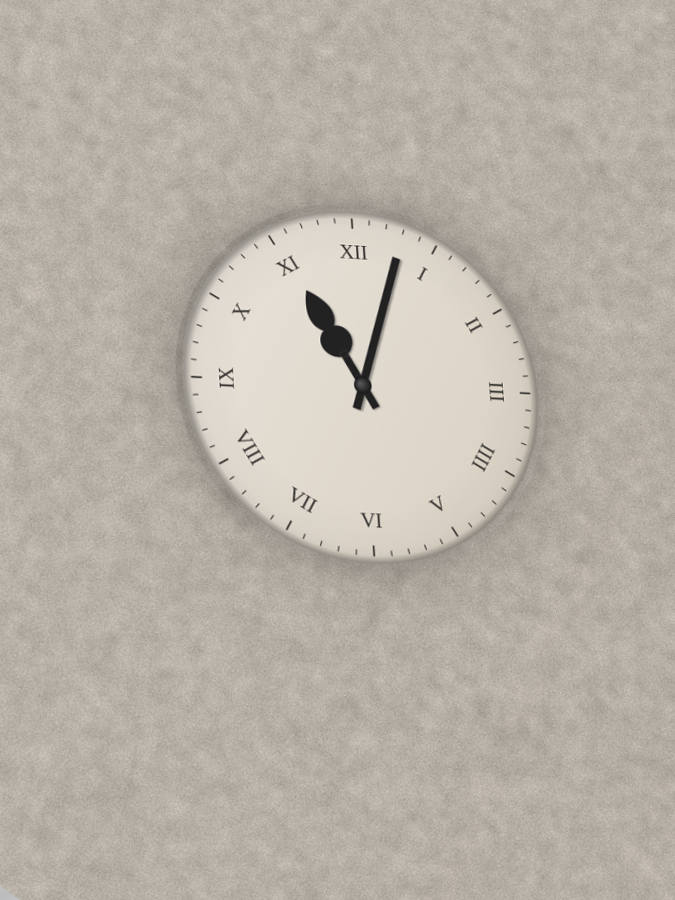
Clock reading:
{"hour": 11, "minute": 3}
